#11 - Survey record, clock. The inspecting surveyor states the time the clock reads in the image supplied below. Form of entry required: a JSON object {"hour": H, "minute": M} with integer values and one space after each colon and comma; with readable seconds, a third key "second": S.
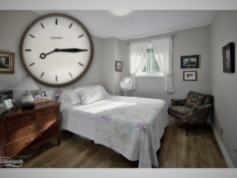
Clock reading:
{"hour": 8, "minute": 15}
